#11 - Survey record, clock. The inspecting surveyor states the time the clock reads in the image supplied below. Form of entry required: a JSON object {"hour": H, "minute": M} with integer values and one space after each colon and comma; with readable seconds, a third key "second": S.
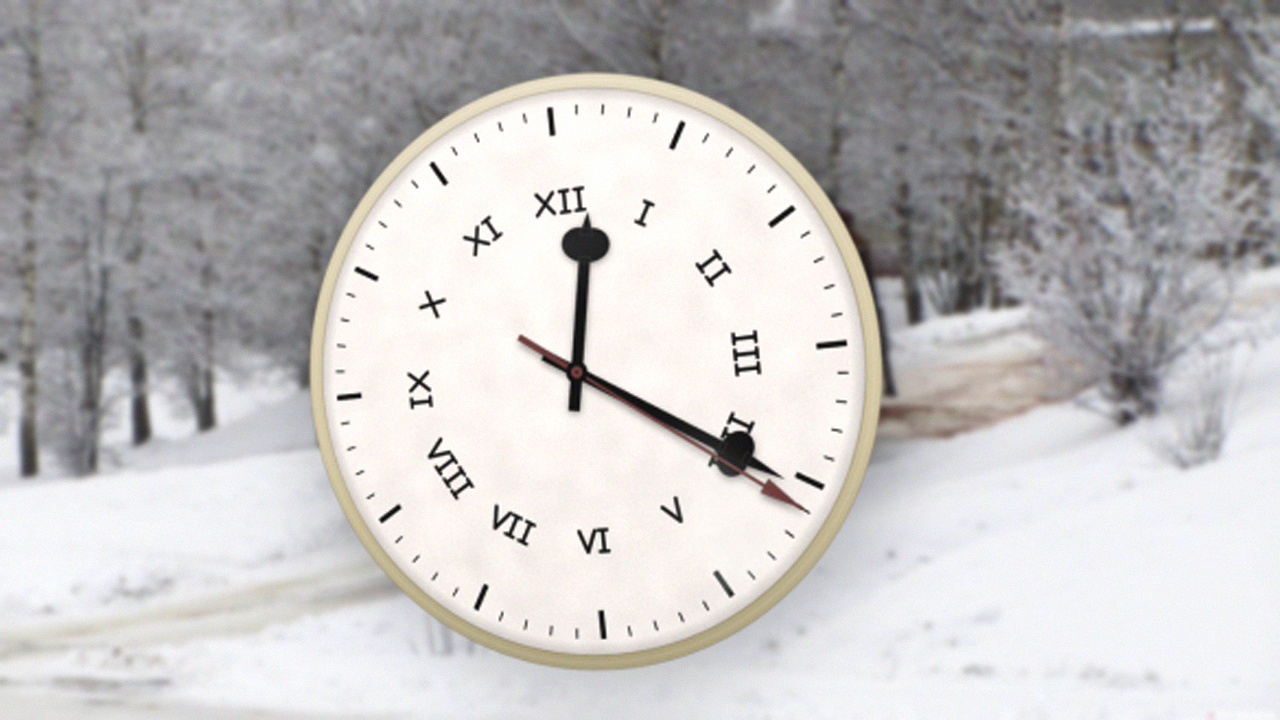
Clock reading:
{"hour": 12, "minute": 20, "second": 21}
